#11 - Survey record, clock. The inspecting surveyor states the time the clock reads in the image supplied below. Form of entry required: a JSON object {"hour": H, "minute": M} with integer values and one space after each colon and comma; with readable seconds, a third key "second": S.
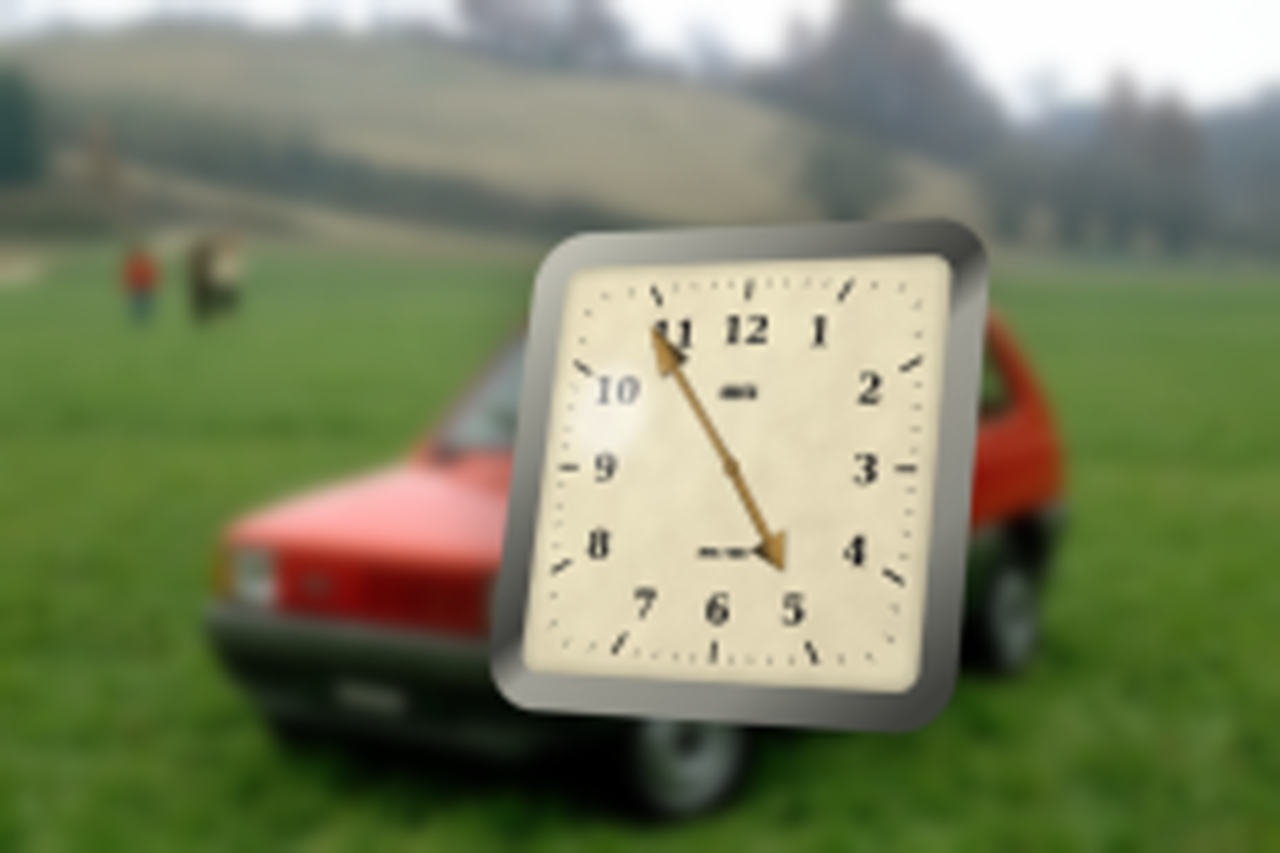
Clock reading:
{"hour": 4, "minute": 54}
